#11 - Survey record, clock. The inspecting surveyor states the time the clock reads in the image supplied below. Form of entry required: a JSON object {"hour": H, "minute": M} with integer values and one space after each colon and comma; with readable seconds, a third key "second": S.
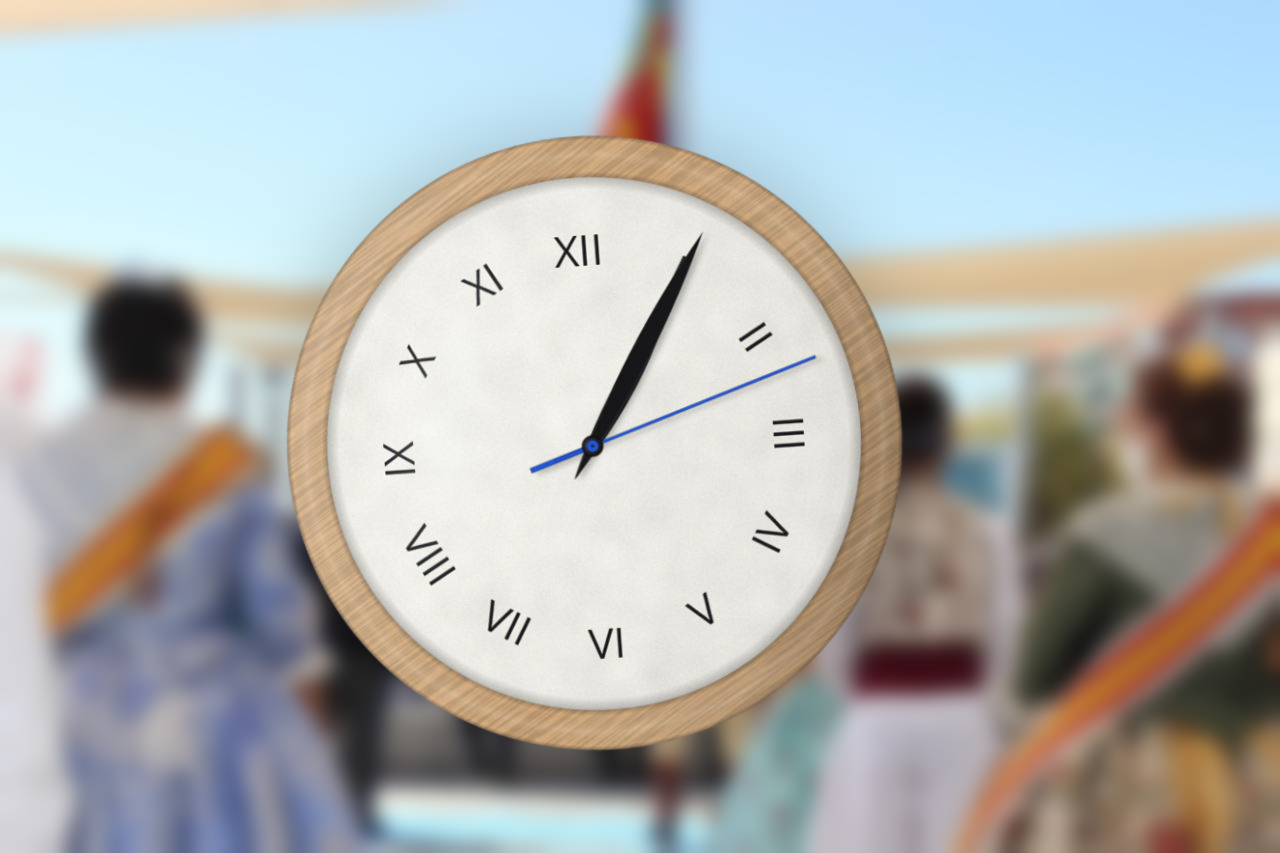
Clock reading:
{"hour": 1, "minute": 5, "second": 12}
